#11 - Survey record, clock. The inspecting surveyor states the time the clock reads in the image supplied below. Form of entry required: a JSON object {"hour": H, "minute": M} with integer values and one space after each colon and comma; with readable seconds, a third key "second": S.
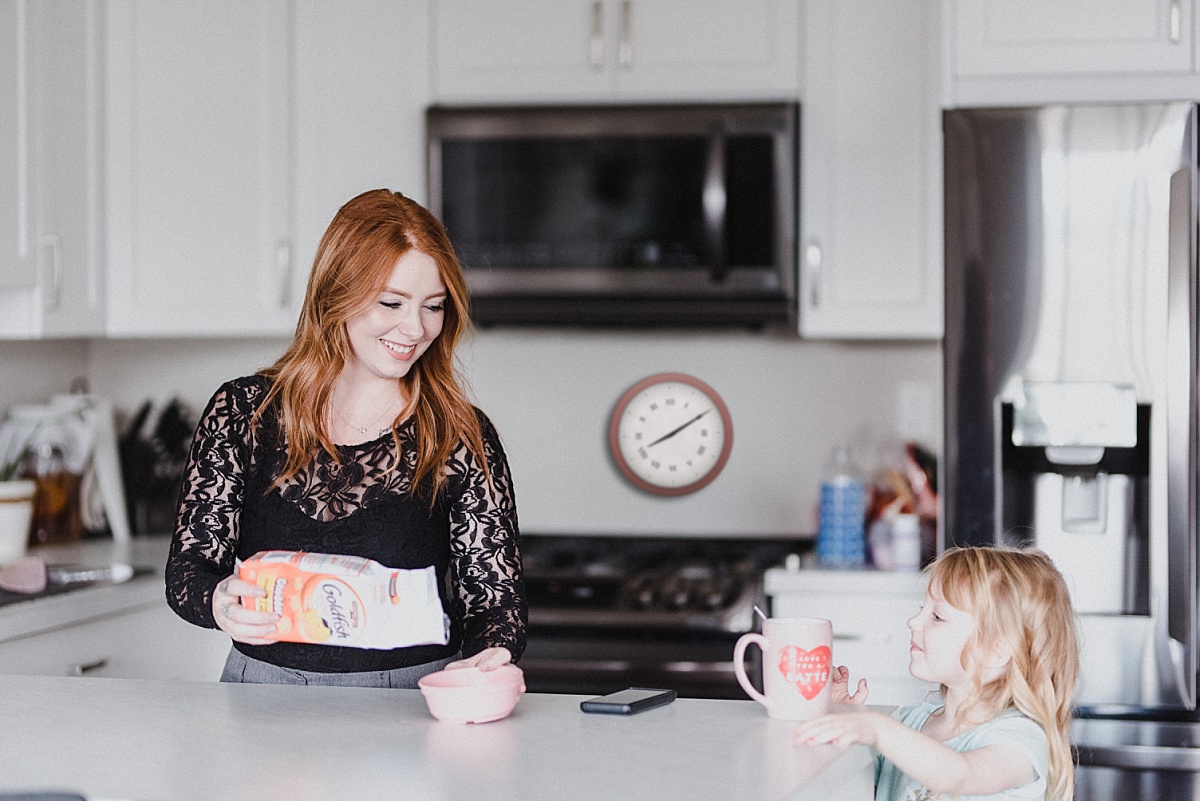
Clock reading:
{"hour": 8, "minute": 10}
